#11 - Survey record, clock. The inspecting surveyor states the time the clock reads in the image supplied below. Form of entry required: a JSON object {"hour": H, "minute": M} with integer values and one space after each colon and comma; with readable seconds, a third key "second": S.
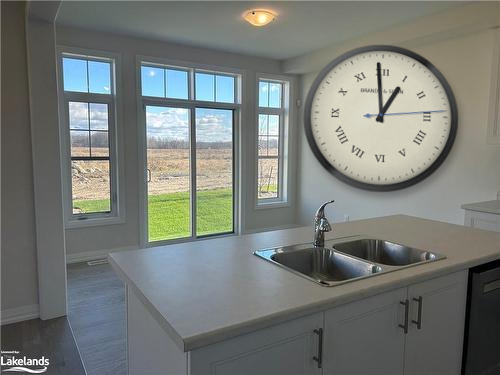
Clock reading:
{"hour": 12, "minute": 59, "second": 14}
